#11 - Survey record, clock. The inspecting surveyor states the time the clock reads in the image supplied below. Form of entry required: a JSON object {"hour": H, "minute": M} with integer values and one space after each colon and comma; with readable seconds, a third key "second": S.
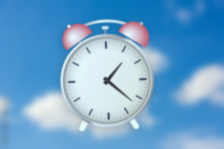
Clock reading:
{"hour": 1, "minute": 22}
